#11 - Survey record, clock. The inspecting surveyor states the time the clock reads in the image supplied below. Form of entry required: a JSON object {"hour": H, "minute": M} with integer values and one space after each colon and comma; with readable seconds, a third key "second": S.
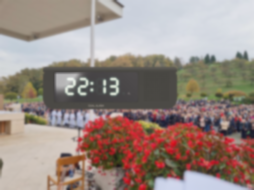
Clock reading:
{"hour": 22, "minute": 13}
